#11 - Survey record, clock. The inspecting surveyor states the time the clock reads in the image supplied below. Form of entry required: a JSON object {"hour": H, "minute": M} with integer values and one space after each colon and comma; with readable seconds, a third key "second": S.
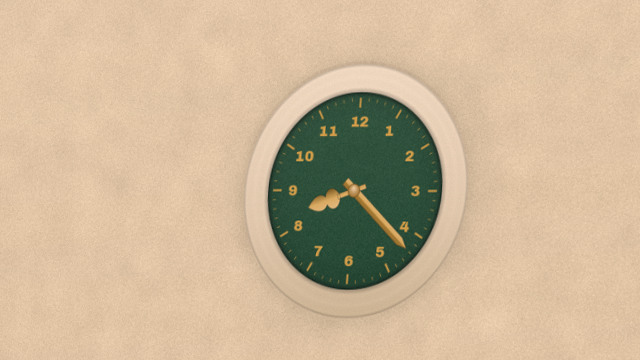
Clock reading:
{"hour": 8, "minute": 22}
